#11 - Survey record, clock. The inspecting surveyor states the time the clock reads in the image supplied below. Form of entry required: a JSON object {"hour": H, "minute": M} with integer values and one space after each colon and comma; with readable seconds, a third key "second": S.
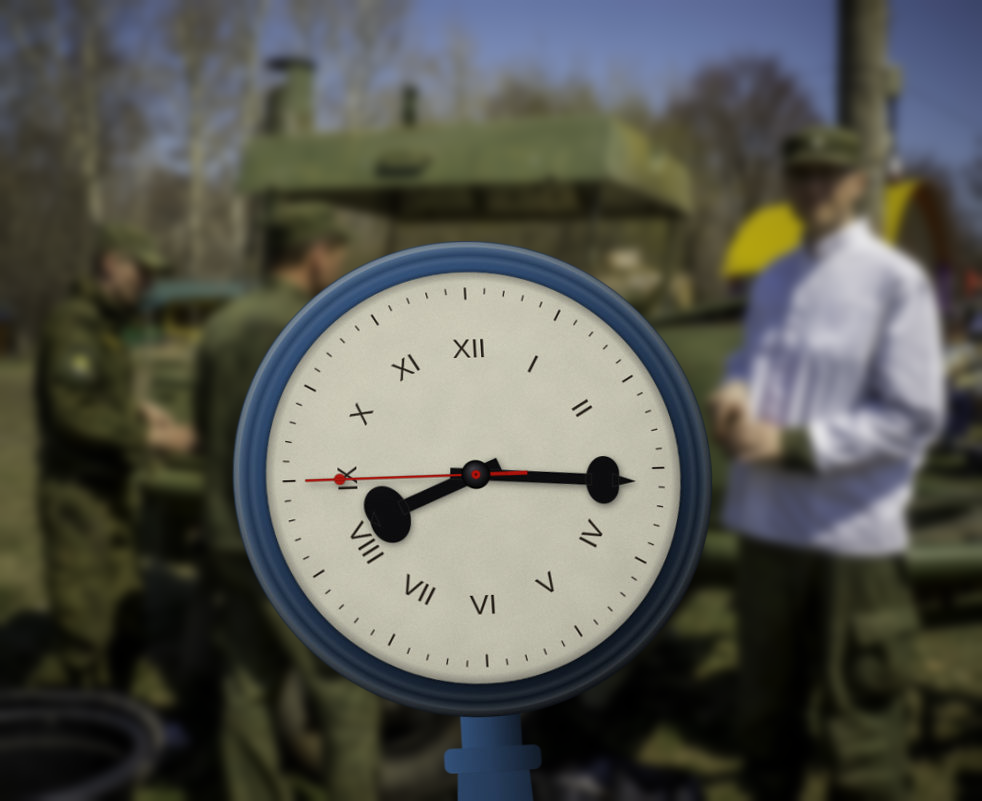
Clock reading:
{"hour": 8, "minute": 15, "second": 45}
